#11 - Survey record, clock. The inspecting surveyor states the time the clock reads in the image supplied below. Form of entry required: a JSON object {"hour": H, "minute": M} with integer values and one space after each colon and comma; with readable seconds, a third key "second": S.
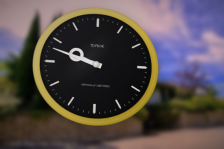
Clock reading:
{"hour": 9, "minute": 48}
